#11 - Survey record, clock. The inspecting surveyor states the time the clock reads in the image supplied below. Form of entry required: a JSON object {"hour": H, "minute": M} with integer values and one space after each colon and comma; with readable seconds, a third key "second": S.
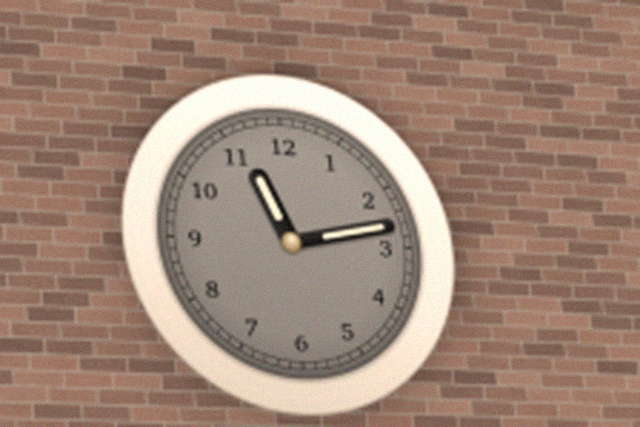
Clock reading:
{"hour": 11, "minute": 13}
